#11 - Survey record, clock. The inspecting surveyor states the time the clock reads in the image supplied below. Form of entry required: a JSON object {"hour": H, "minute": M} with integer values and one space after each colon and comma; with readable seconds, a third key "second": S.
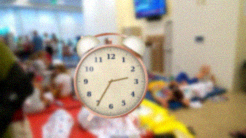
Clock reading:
{"hour": 2, "minute": 35}
